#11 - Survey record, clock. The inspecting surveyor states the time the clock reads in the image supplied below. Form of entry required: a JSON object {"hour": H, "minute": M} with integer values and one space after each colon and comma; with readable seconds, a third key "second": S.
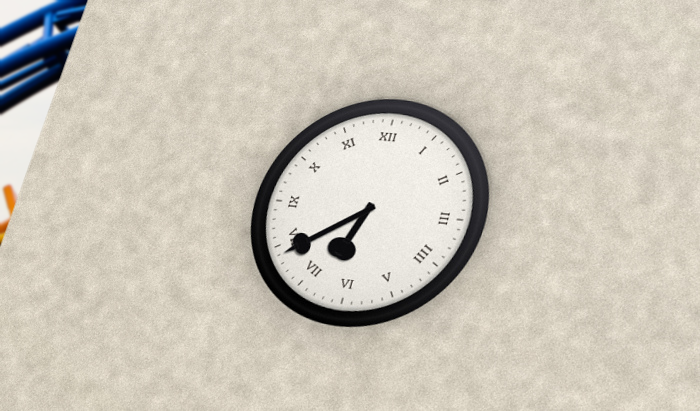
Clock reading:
{"hour": 6, "minute": 39}
